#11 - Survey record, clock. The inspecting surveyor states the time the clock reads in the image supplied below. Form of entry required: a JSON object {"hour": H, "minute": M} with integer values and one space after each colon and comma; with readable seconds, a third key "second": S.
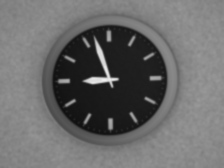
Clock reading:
{"hour": 8, "minute": 57}
